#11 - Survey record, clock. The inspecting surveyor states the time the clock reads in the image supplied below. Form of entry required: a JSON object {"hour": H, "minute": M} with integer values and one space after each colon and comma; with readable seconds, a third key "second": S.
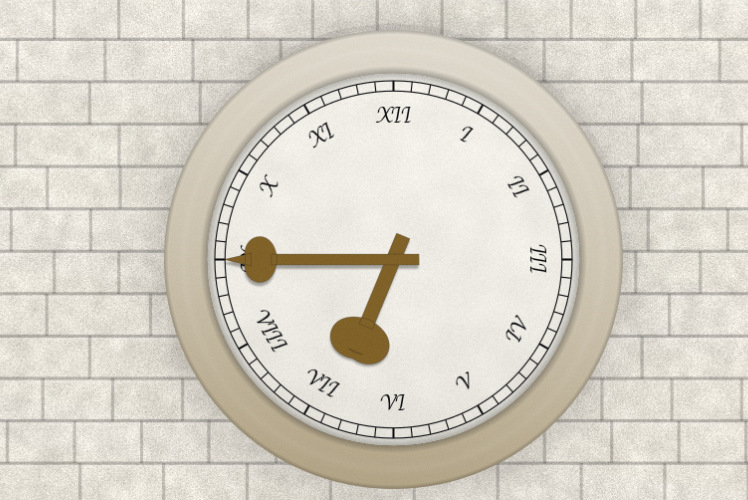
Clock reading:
{"hour": 6, "minute": 45}
